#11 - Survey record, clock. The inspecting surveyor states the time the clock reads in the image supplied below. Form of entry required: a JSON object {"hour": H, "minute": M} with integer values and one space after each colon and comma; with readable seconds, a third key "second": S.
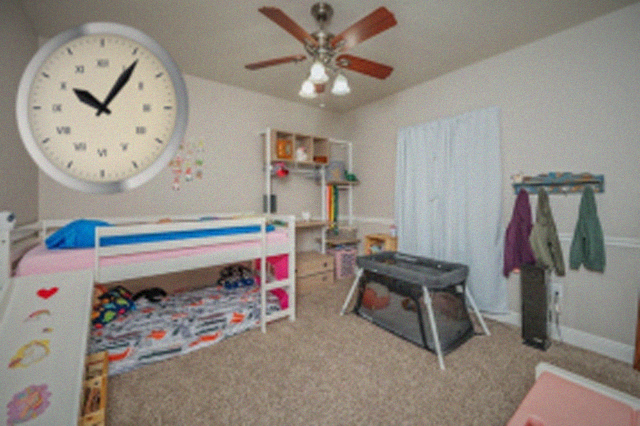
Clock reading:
{"hour": 10, "minute": 6}
